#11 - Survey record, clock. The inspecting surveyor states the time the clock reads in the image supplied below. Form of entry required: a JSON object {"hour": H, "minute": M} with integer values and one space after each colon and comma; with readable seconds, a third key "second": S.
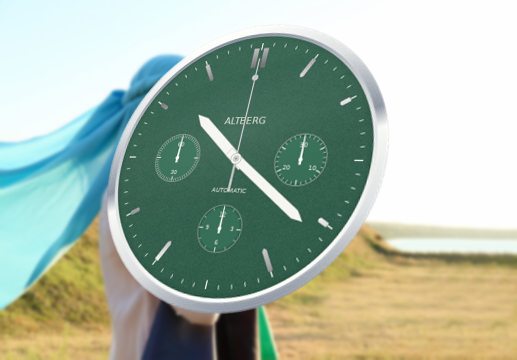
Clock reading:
{"hour": 10, "minute": 21}
